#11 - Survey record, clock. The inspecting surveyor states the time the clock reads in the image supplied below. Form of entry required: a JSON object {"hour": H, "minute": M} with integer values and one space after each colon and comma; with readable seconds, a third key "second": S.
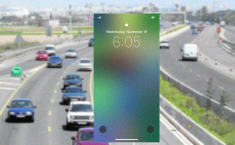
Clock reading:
{"hour": 6, "minute": 5}
